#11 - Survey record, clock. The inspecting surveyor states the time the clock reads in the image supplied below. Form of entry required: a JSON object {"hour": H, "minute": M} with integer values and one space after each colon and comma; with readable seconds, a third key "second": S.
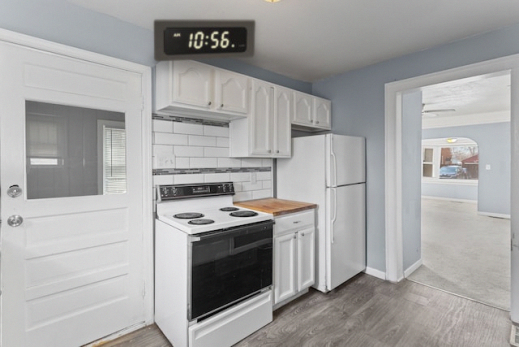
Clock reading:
{"hour": 10, "minute": 56}
